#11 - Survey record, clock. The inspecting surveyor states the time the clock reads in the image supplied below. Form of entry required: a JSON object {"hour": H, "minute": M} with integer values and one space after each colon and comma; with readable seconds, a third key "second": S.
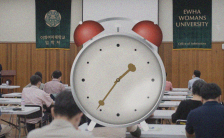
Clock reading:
{"hour": 1, "minute": 36}
